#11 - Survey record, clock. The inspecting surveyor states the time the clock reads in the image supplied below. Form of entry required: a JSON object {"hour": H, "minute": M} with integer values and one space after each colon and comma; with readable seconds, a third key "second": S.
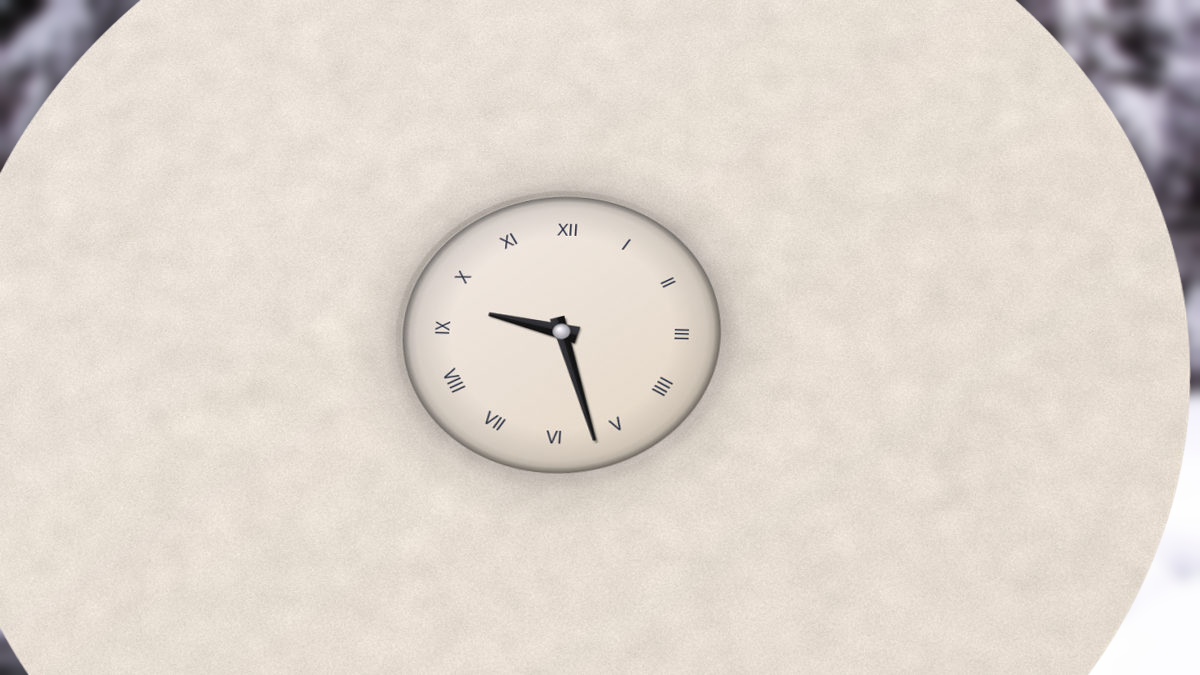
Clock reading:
{"hour": 9, "minute": 27}
